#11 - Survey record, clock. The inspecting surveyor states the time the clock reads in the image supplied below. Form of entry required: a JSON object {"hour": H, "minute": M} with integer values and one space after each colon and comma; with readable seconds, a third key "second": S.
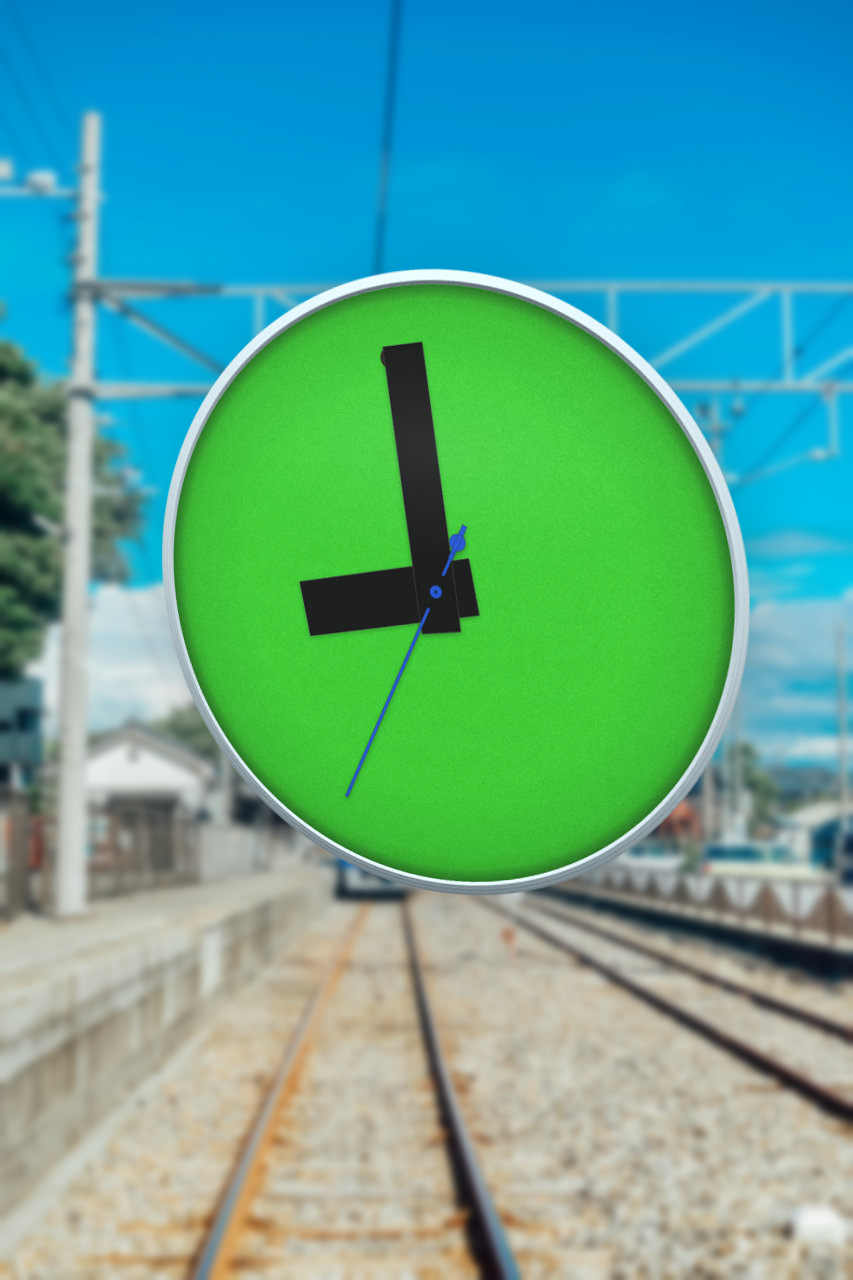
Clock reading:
{"hour": 9, "minute": 0, "second": 36}
